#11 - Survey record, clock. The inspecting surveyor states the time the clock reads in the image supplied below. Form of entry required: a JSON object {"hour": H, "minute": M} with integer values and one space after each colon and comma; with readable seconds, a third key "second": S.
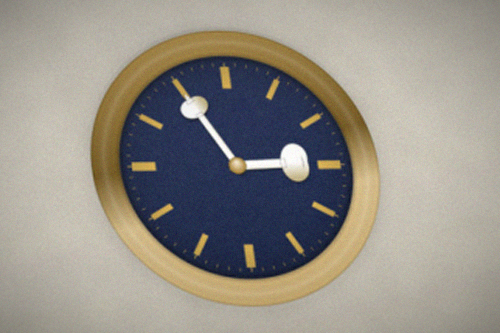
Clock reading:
{"hour": 2, "minute": 55}
